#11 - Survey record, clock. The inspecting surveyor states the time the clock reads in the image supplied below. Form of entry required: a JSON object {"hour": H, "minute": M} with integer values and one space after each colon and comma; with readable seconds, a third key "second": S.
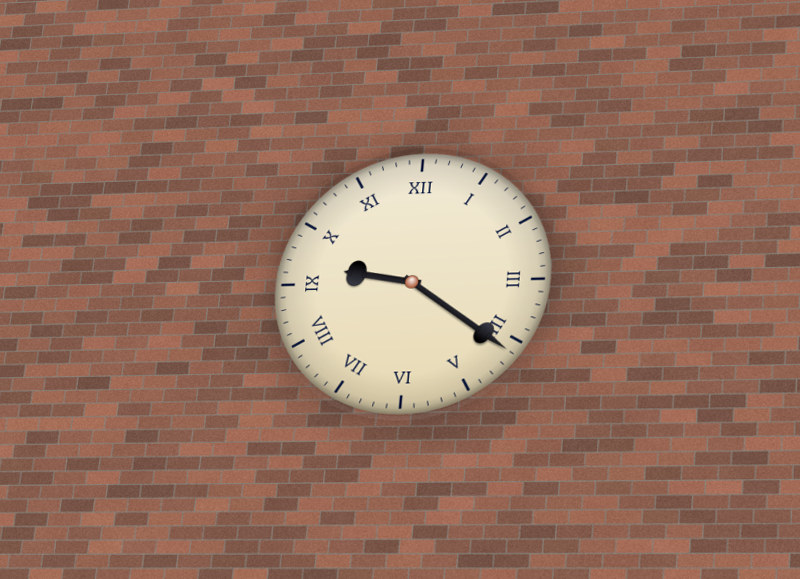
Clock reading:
{"hour": 9, "minute": 21}
